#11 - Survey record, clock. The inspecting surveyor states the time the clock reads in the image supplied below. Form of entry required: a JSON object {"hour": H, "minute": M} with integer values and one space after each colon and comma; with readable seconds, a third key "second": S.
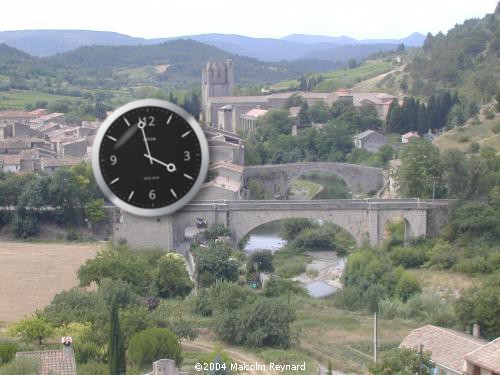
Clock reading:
{"hour": 3, "minute": 58}
